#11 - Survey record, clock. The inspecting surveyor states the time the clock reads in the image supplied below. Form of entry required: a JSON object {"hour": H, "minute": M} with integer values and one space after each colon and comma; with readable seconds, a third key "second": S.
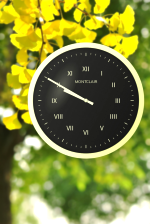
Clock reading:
{"hour": 9, "minute": 50}
